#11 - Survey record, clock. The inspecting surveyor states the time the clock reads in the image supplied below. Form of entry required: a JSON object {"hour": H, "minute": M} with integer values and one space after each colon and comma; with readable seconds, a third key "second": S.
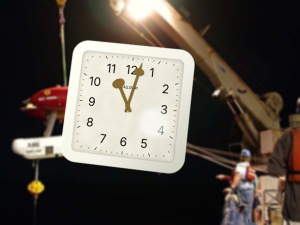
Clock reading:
{"hour": 11, "minute": 2}
